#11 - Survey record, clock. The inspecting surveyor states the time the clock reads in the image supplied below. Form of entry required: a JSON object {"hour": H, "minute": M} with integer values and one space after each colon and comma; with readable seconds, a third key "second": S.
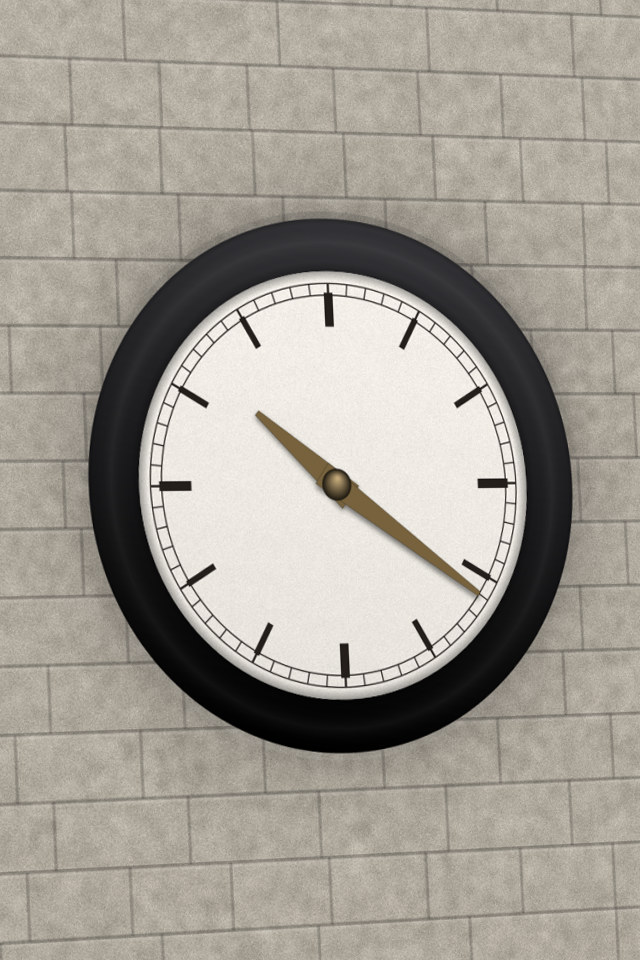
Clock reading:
{"hour": 10, "minute": 21}
